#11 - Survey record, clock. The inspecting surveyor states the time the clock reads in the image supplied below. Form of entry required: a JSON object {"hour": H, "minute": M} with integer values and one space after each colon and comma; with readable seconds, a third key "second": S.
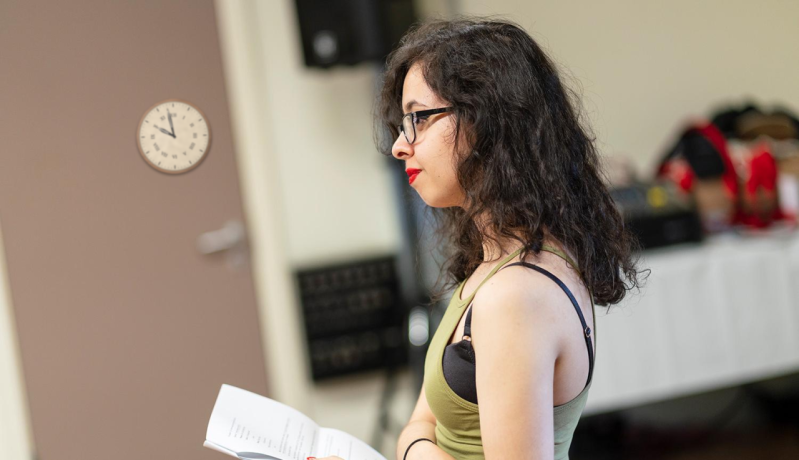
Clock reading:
{"hour": 9, "minute": 58}
